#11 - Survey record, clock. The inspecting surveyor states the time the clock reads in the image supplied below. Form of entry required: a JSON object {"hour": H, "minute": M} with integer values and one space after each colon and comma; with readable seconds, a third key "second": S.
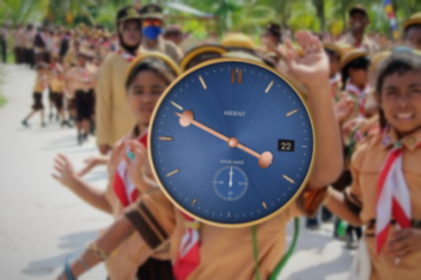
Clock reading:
{"hour": 3, "minute": 49}
